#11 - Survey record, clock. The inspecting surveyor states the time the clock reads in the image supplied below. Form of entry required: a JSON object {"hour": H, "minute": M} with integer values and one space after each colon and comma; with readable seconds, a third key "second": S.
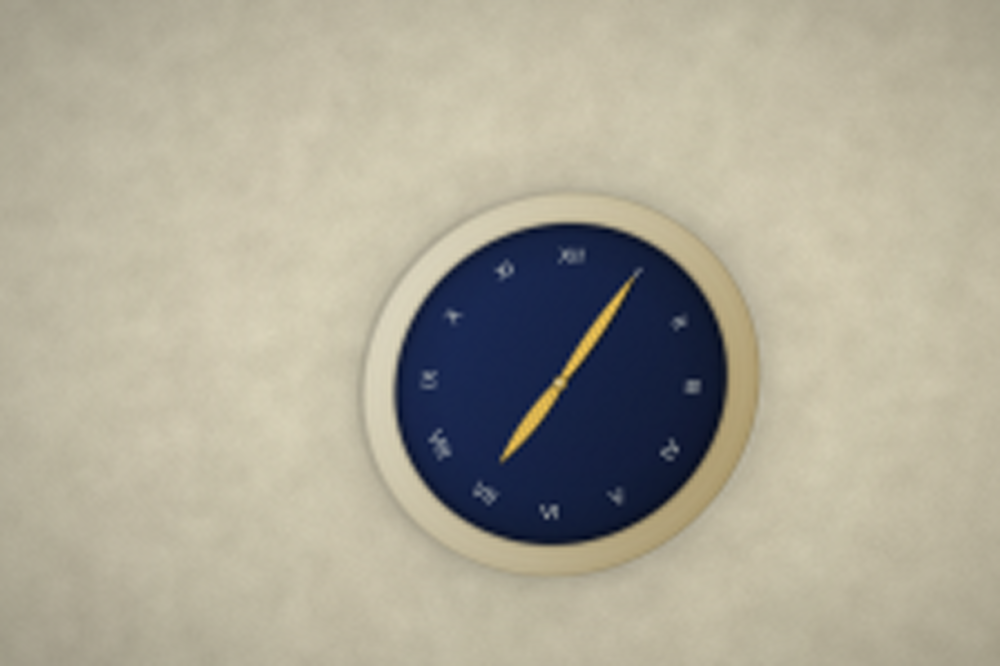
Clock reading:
{"hour": 7, "minute": 5}
